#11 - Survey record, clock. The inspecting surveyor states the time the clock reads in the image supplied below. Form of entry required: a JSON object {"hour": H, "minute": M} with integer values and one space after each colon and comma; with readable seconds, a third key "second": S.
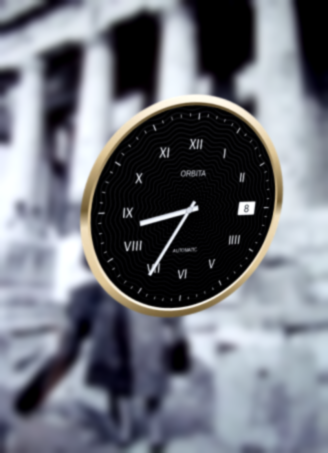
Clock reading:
{"hour": 8, "minute": 35}
